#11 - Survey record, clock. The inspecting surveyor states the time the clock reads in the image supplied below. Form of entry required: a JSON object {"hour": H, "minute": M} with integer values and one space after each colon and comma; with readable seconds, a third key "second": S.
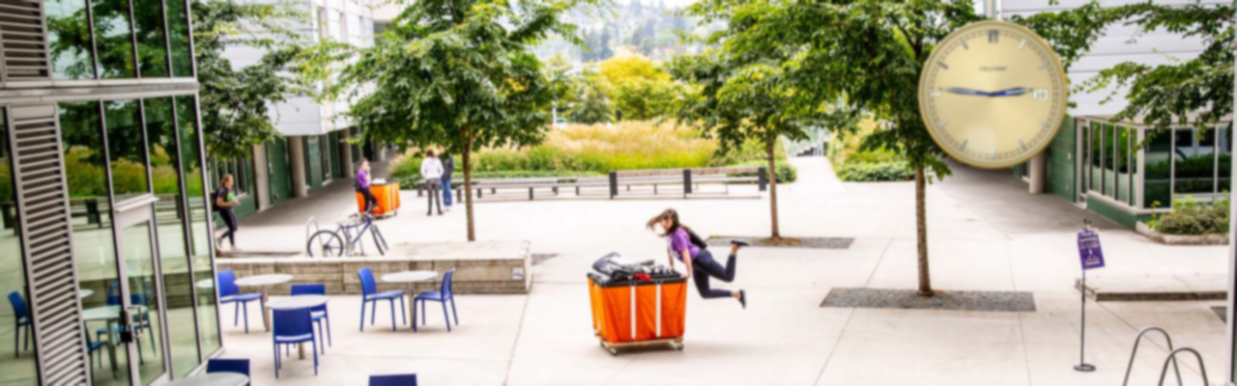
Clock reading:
{"hour": 2, "minute": 46}
